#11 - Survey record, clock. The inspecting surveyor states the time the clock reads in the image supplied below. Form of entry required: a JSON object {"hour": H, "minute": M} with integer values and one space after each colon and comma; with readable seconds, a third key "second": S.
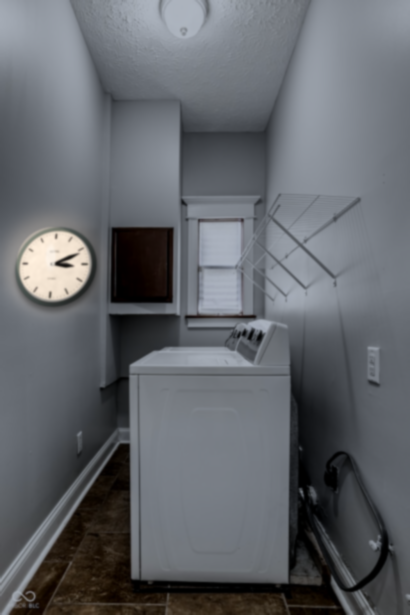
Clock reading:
{"hour": 3, "minute": 11}
